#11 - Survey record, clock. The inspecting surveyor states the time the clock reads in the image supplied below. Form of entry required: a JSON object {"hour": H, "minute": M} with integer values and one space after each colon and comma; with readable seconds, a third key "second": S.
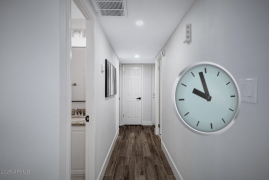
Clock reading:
{"hour": 9, "minute": 58}
